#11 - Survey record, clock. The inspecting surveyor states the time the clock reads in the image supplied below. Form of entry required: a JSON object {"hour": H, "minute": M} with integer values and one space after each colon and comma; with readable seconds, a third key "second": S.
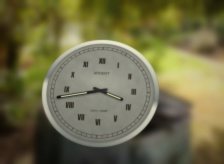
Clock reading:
{"hour": 3, "minute": 43}
